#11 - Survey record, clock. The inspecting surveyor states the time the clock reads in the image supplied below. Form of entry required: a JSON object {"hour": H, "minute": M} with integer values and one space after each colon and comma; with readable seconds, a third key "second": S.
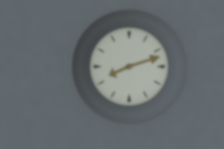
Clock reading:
{"hour": 8, "minute": 12}
